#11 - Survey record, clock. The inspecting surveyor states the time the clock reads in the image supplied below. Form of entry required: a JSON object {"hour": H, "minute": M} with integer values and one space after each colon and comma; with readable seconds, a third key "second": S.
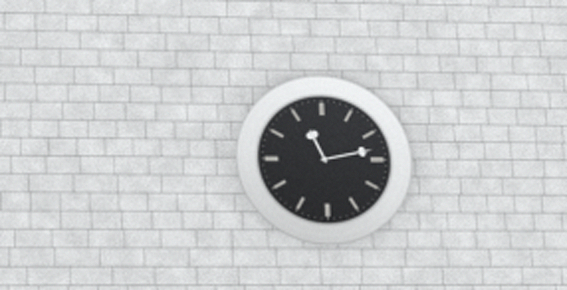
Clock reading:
{"hour": 11, "minute": 13}
